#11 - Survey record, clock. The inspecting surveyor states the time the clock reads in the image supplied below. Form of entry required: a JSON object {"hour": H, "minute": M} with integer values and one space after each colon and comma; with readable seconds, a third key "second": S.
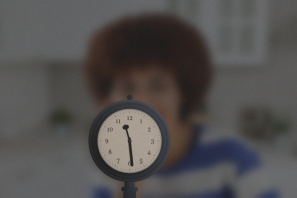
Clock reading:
{"hour": 11, "minute": 29}
